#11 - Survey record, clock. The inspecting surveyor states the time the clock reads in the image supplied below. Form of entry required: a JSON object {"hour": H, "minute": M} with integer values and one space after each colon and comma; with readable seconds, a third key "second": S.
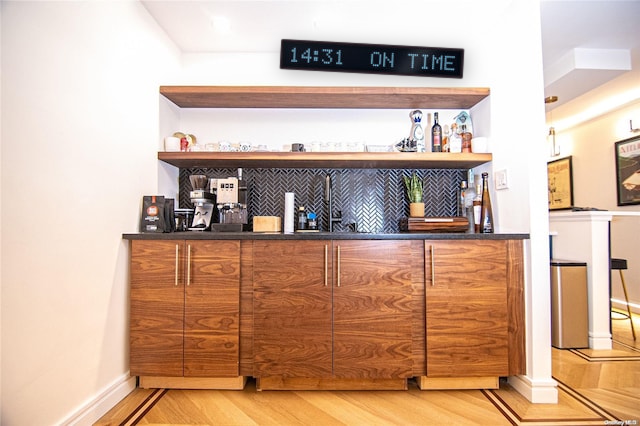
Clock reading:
{"hour": 14, "minute": 31}
